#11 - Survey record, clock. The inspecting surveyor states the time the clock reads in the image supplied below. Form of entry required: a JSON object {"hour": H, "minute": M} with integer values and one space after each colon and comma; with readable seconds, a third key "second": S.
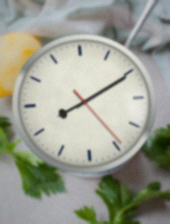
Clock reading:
{"hour": 8, "minute": 10, "second": 24}
